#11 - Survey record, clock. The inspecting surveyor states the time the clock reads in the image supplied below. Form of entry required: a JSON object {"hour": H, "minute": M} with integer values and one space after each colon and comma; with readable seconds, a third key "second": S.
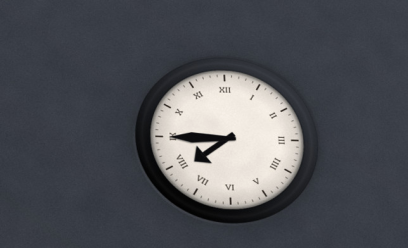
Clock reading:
{"hour": 7, "minute": 45}
